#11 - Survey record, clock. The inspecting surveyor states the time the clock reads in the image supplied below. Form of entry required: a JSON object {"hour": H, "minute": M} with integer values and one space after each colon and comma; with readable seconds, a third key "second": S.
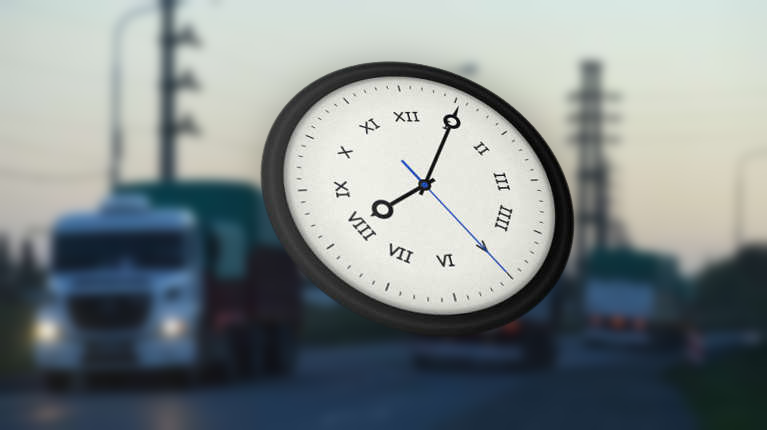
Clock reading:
{"hour": 8, "minute": 5, "second": 25}
